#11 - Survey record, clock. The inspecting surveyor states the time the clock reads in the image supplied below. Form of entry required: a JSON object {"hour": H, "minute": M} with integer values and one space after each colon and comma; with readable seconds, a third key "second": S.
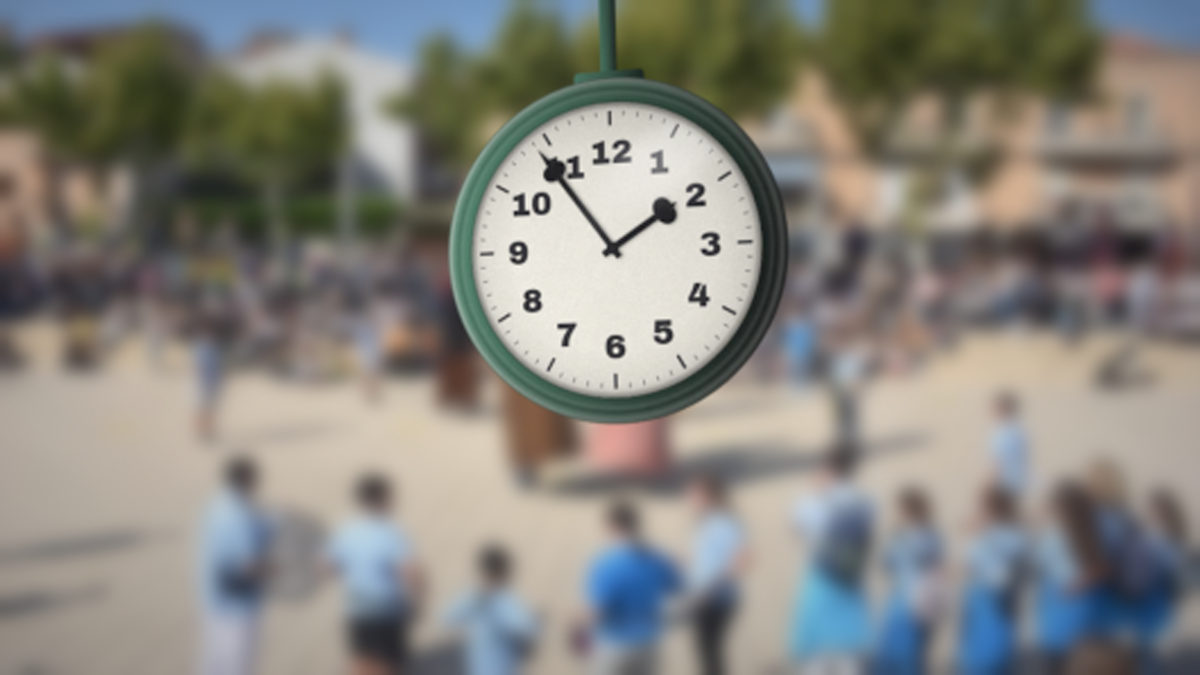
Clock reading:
{"hour": 1, "minute": 54}
